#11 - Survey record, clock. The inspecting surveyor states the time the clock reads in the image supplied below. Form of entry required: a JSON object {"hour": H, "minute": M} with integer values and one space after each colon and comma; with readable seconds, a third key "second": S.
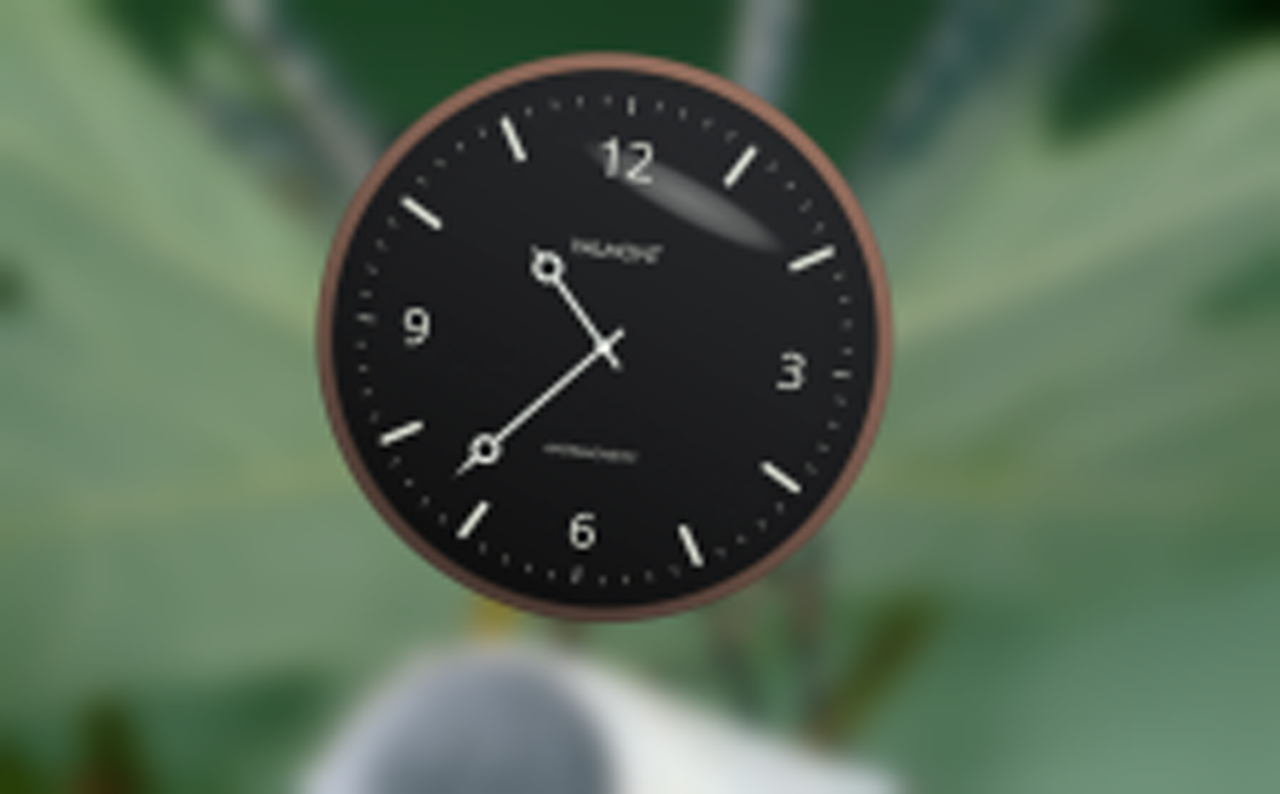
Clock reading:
{"hour": 10, "minute": 37}
